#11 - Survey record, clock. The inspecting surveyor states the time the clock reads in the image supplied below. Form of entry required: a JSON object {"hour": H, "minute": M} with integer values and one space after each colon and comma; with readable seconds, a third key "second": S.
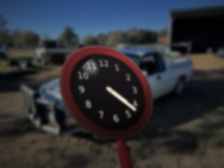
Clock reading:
{"hour": 4, "minute": 22}
